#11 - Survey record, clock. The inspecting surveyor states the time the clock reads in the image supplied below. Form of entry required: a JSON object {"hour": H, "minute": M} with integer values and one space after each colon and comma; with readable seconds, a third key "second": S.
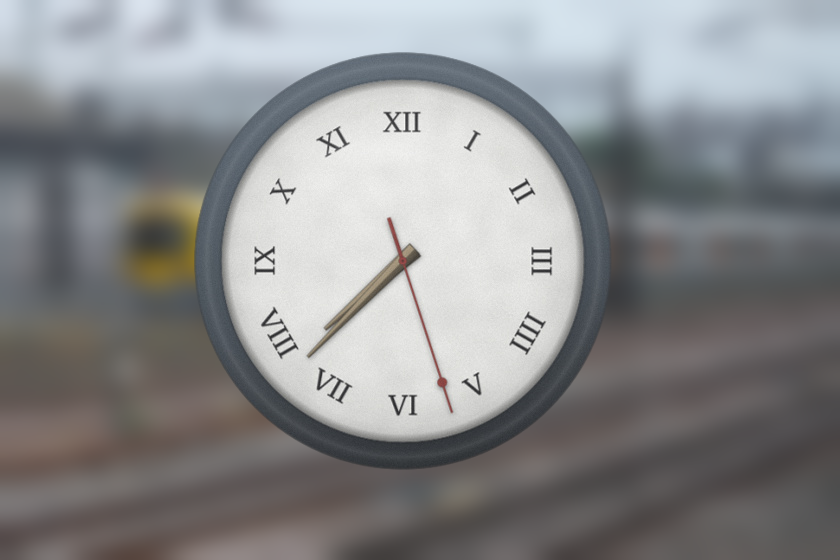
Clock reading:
{"hour": 7, "minute": 37, "second": 27}
